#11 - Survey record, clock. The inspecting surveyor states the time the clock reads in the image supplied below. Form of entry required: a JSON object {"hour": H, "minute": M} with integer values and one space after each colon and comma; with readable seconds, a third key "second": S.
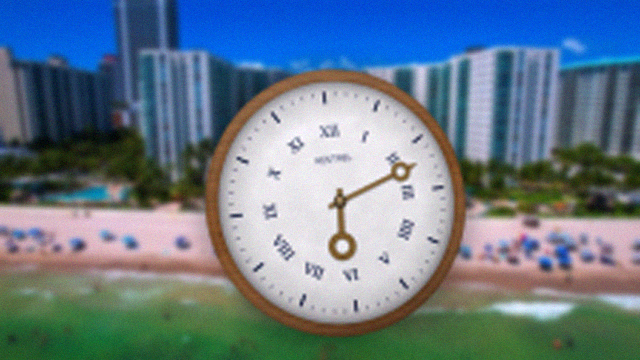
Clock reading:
{"hour": 6, "minute": 12}
